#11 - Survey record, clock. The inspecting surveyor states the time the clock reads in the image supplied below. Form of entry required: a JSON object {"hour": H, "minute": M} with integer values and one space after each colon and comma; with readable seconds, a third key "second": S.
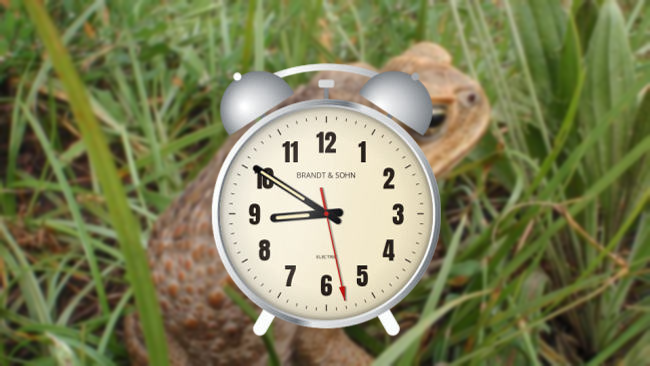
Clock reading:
{"hour": 8, "minute": 50, "second": 28}
